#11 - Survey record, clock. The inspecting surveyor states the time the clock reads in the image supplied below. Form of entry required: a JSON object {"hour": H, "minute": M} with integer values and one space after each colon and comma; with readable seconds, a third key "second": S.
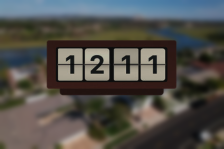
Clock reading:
{"hour": 12, "minute": 11}
